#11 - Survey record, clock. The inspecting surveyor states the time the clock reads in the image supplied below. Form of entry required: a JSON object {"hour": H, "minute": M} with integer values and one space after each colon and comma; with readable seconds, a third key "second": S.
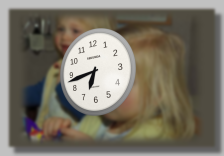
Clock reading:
{"hour": 6, "minute": 43}
